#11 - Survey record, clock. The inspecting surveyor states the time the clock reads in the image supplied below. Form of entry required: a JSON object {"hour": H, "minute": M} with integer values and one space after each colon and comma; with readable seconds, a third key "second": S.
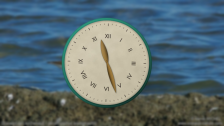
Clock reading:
{"hour": 11, "minute": 27}
